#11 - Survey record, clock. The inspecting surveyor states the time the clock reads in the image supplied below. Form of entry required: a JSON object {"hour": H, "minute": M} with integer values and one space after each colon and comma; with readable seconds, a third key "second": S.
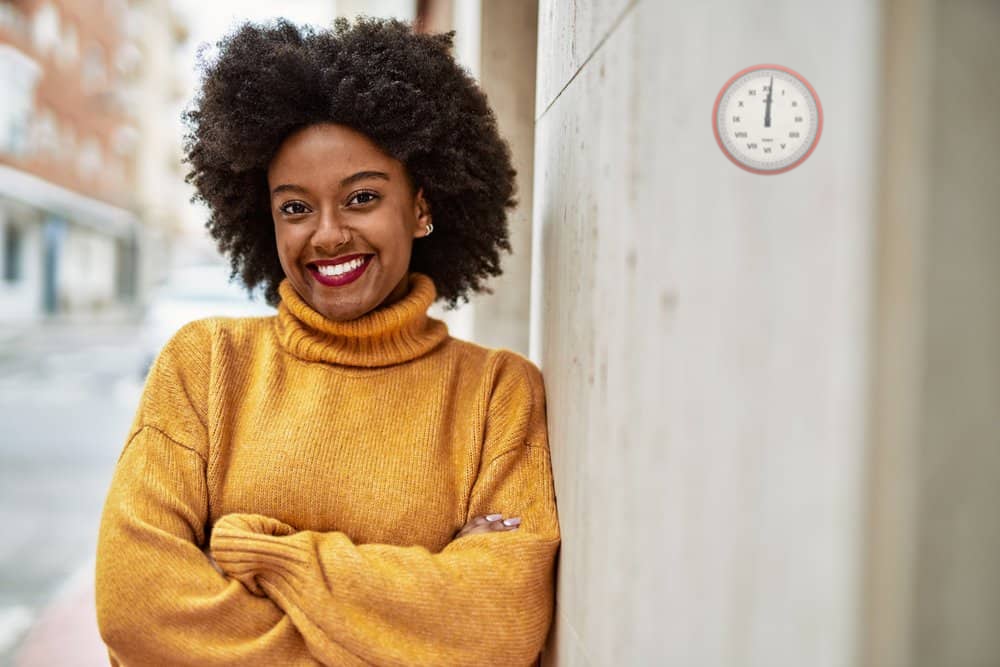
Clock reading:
{"hour": 12, "minute": 1}
